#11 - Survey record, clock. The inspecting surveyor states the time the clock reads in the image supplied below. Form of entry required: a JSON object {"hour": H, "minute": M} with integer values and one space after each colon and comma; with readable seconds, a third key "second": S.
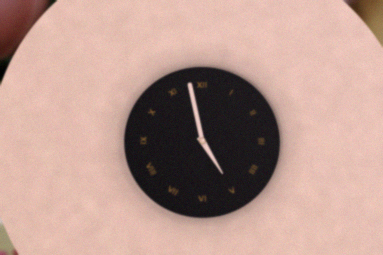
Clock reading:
{"hour": 4, "minute": 58}
